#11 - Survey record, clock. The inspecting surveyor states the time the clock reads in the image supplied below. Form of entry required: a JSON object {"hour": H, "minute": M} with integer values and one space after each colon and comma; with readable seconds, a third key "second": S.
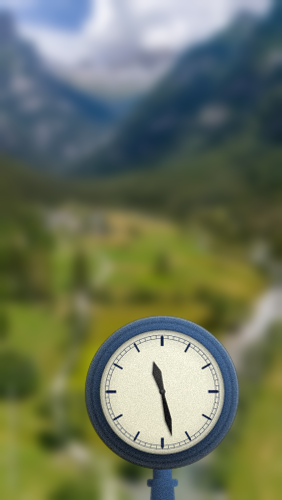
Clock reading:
{"hour": 11, "minute": 28}
